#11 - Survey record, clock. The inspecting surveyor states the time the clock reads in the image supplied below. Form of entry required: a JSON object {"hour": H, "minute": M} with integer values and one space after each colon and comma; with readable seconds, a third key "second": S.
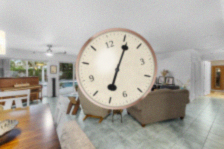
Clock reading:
{"hour": 7, "minute": 6}
